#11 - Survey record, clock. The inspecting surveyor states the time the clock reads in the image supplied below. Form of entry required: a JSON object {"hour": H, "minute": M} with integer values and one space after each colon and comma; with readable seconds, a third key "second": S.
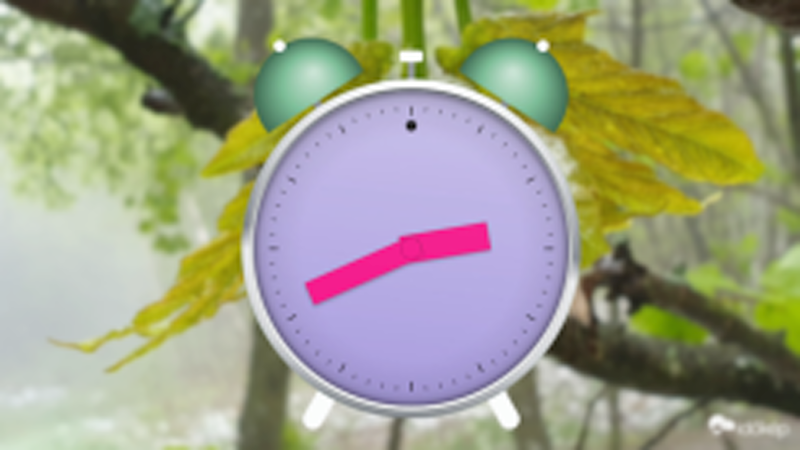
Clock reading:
{"hour": 2, "minute": 41}
